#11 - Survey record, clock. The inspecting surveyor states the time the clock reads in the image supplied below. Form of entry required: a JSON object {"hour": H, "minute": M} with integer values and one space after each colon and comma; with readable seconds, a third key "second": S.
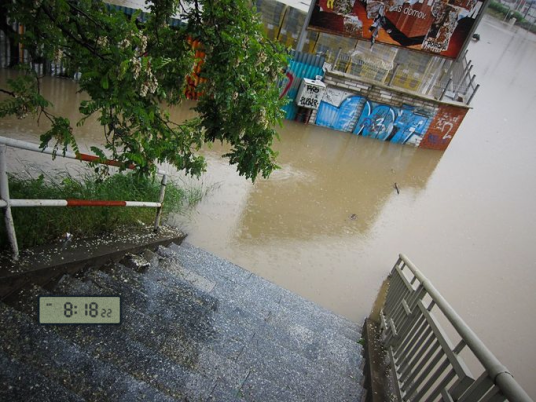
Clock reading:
{"hour": 8, "minute": 18, "second": 22}
